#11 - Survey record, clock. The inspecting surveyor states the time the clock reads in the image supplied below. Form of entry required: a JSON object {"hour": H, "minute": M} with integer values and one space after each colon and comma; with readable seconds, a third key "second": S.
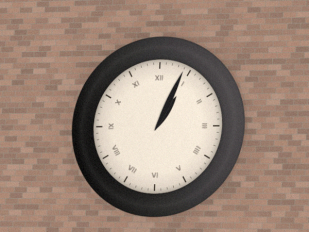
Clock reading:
{"hour": 1, "minute": 4}
